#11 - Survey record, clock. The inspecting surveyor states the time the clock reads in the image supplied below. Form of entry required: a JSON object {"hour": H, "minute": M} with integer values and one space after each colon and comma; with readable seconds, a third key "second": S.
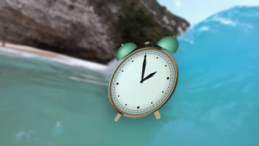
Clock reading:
{"hour": 2, "minute": 0}
